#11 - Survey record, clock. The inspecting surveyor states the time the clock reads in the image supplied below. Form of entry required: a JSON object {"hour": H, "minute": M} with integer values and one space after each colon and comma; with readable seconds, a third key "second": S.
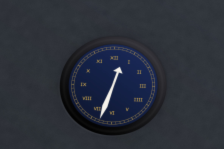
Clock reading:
{"hour": 12, "minute": 33}
